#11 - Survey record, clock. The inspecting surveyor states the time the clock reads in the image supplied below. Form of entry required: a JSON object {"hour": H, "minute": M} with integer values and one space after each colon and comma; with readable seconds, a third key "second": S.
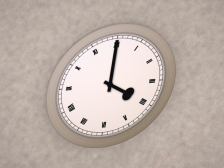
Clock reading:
{"hour": 4, "minute": 0}
